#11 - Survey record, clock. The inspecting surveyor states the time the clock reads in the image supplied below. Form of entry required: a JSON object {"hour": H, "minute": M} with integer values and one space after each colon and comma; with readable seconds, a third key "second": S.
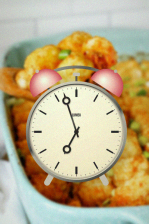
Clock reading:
{"hour": 6, "minute": 57}
